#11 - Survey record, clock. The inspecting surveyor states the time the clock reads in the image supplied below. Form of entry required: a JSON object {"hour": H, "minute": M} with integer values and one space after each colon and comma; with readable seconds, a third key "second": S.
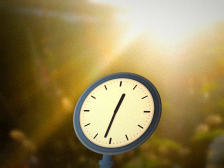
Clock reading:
{"hour": 12, "minute": 32}
